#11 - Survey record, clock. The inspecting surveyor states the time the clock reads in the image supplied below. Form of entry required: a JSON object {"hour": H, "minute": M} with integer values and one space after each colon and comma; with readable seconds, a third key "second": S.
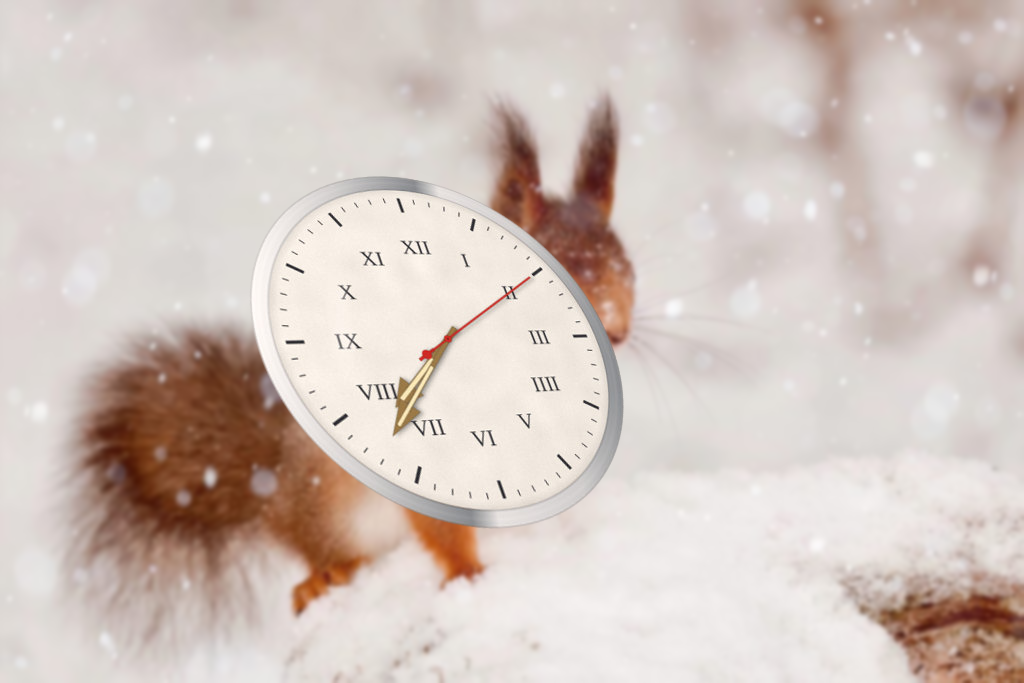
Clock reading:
{"hour": 7, "minute": 37, "second": 10}
